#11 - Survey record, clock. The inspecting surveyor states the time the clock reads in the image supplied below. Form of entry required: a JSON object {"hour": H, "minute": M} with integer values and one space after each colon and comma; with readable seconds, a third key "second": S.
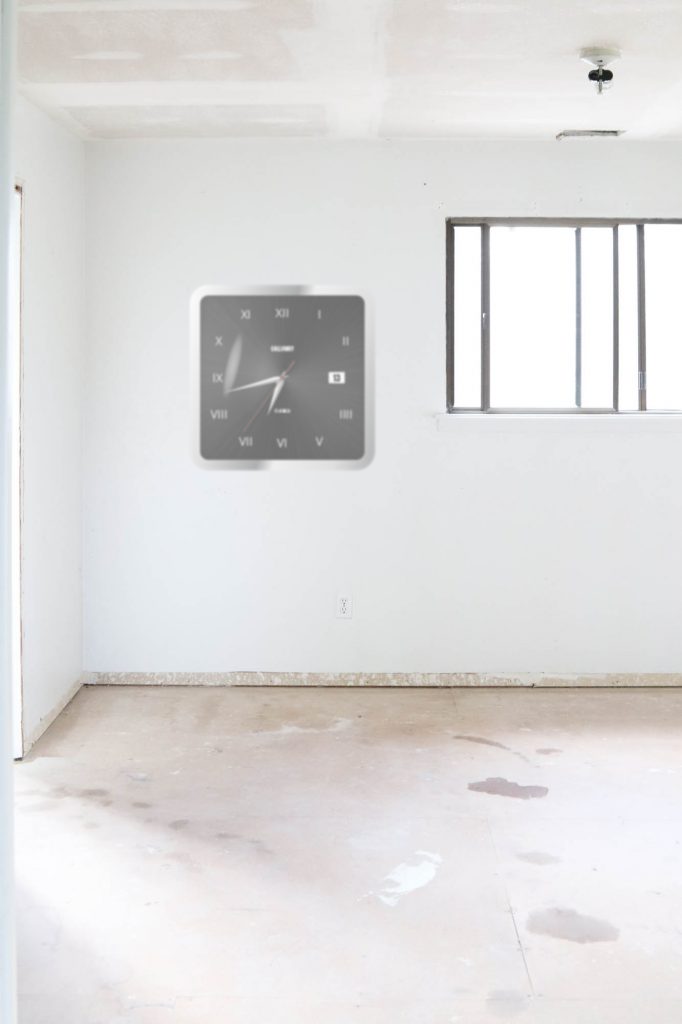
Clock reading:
{"hour": 6, "minute": 42, "second": 36}
